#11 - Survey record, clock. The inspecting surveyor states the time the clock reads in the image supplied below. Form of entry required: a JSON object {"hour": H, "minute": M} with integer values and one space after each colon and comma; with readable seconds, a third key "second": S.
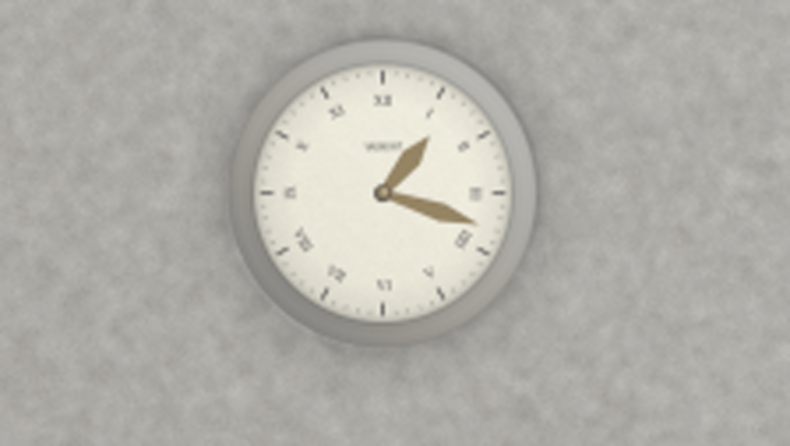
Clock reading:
{"hour": 1, "minute": 18}
